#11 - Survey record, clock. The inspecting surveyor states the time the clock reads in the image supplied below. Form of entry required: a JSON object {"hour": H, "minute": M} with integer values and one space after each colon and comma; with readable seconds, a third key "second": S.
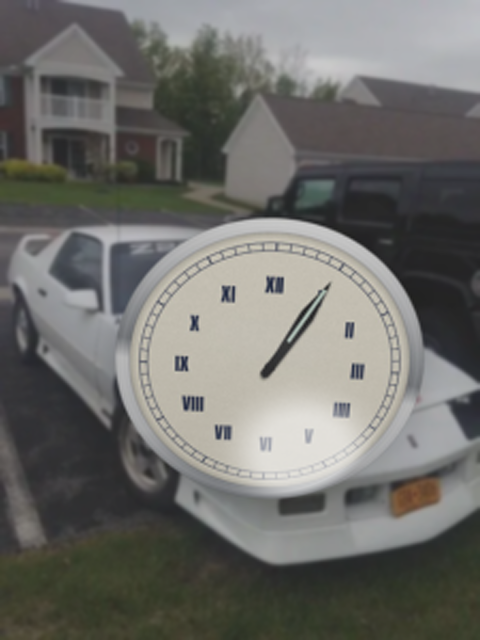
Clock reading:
{"hour": 1, "minute": 5}
